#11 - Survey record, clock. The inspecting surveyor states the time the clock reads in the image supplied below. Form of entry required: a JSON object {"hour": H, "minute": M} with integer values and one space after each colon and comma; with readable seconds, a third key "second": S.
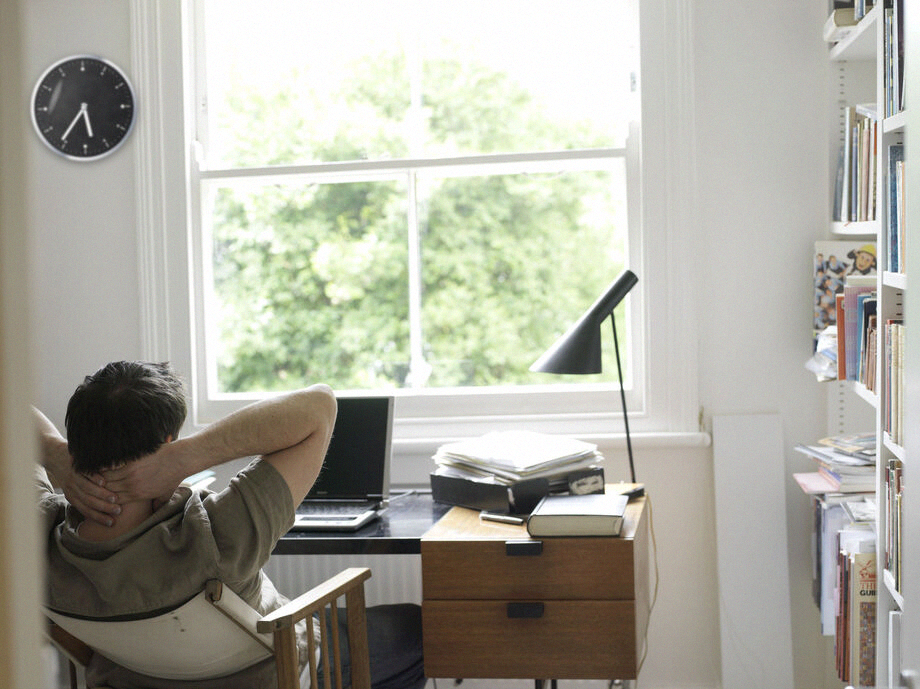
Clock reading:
{"hour": 5, "minute": 36}
